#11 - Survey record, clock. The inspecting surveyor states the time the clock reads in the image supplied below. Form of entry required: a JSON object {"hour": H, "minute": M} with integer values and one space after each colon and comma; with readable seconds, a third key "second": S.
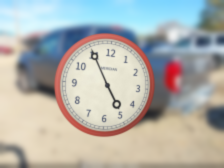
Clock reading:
{"hour": 4, "minute": 55}
